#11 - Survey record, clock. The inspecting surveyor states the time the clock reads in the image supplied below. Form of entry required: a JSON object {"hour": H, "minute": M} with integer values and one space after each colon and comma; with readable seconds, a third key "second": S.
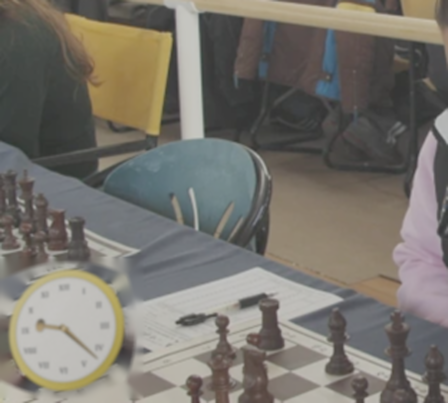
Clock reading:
{"hour": 9, "minute": 22}
